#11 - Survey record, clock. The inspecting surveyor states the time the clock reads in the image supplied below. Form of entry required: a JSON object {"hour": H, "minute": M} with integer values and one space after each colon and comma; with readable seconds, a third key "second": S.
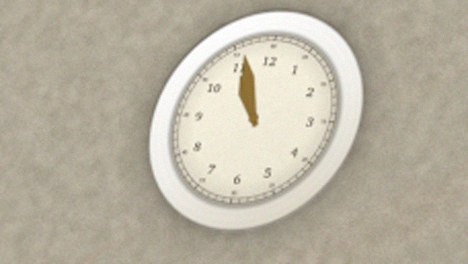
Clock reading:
{"hour": 10, "minute": 56}
